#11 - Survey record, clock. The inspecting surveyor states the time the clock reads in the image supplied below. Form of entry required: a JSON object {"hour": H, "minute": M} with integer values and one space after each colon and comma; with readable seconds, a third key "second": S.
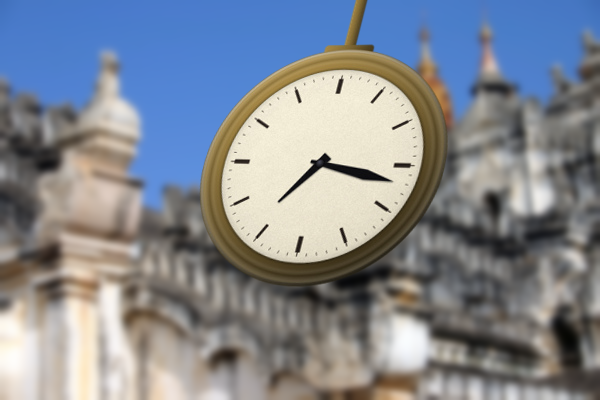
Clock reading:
{"hour": 7, "minute": 17}
